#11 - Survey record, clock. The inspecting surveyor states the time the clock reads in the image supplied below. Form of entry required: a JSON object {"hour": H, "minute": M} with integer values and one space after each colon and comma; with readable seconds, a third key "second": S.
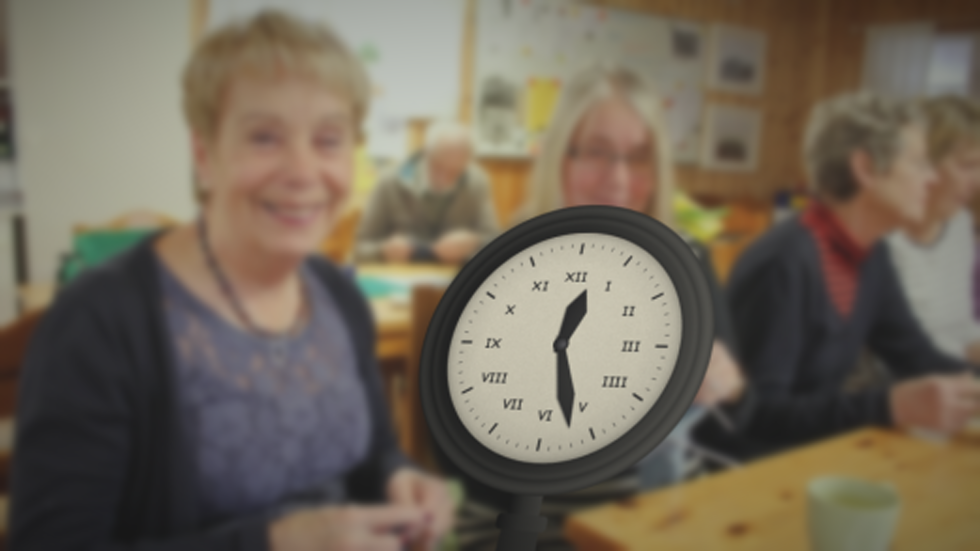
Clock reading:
{"hour": 12, "minute": 27}
